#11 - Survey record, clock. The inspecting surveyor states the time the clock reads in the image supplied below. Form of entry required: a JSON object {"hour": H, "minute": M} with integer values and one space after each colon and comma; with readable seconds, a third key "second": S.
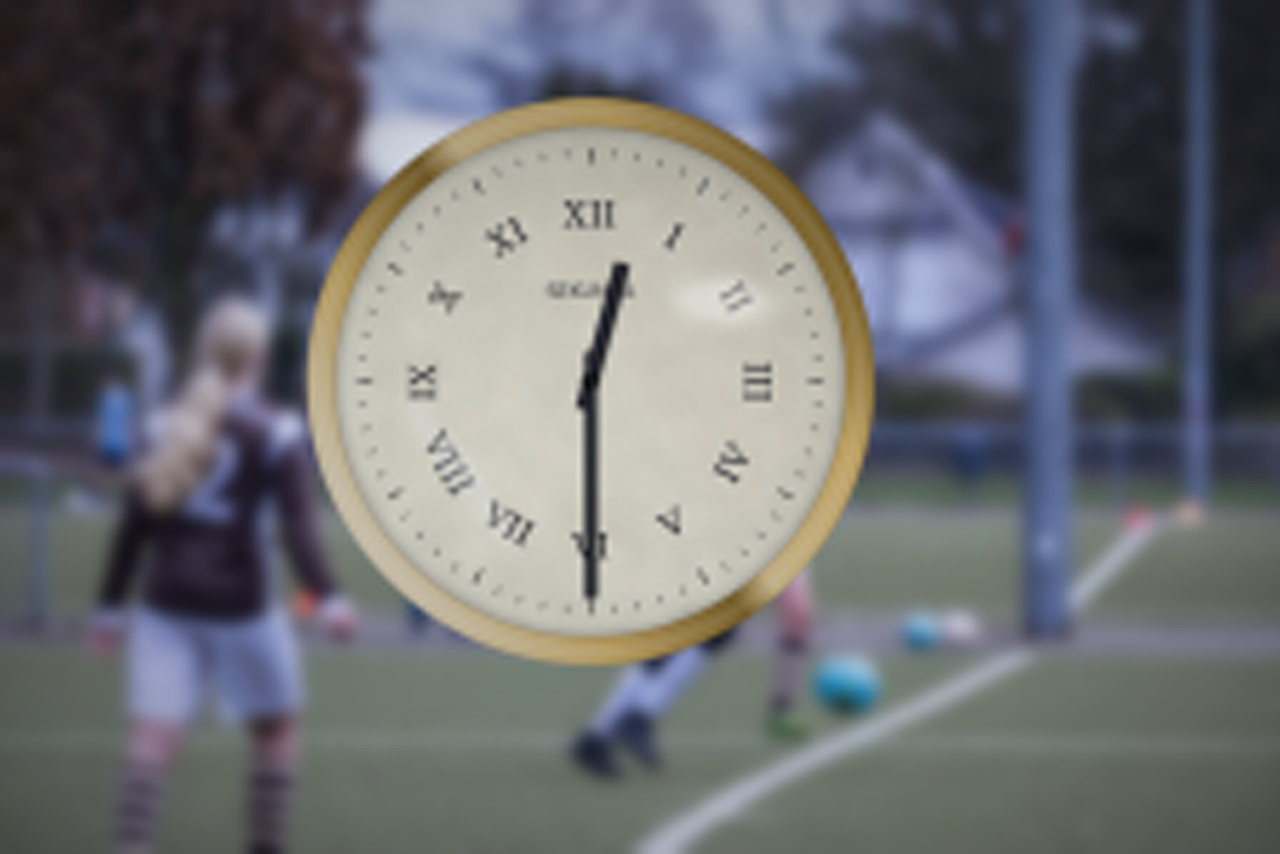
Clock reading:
{"hour": 12, "minute": 30}
